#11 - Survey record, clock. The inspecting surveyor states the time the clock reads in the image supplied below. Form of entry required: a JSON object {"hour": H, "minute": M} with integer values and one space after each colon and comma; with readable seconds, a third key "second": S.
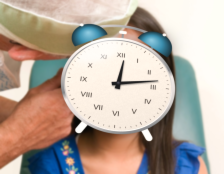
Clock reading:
{"hour": 12, "minute": 13}
